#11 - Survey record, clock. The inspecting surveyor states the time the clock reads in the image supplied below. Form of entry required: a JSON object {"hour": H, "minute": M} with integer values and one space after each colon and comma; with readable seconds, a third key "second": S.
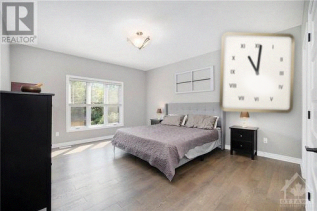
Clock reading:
{"hour": 11, "minute": 1}
